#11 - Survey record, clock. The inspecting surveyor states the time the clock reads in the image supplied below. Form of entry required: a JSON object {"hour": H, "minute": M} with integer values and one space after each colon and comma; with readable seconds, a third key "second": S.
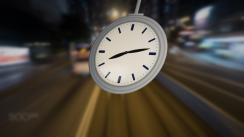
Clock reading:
{"hour": 8, "minute": 13}
